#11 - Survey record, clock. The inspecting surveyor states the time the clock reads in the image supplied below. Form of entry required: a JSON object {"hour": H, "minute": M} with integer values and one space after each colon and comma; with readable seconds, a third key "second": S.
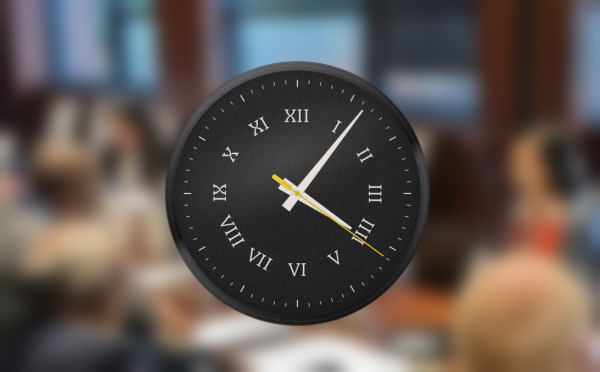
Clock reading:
{"hour": 4, "minute": 6, "second": 21}
